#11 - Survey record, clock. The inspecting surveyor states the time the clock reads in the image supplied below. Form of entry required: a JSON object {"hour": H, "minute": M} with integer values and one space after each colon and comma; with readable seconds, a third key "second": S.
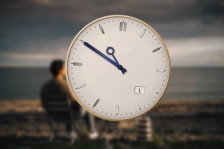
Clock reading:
{"hour": 10, "minute": 50}
